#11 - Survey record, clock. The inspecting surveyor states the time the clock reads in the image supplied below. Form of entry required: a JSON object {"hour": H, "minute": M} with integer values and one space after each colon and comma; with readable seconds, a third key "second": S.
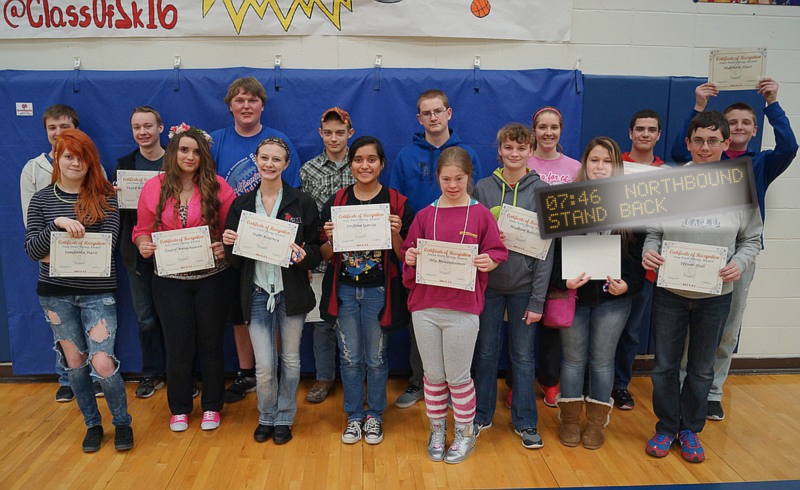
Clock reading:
{"hour": 7, "minute": 46}
